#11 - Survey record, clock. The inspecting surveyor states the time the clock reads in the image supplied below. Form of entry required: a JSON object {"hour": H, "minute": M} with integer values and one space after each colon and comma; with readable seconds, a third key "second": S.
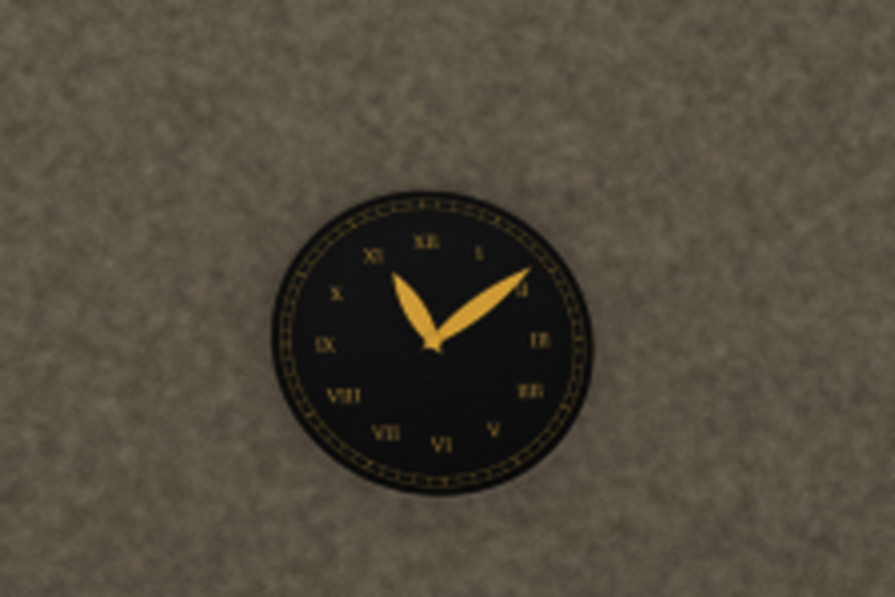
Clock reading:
{"hour": 11, "minute": 9}
